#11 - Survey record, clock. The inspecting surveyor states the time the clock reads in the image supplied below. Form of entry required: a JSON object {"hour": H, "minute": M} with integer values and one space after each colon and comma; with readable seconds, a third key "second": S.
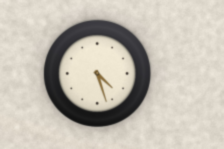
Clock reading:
{"hour": 4, "minute": 27}
